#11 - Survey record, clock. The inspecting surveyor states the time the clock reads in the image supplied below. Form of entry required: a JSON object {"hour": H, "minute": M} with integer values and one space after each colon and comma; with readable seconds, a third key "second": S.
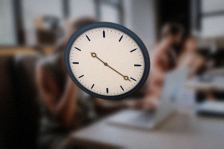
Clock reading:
{"hour": 10, "minute": 21}
